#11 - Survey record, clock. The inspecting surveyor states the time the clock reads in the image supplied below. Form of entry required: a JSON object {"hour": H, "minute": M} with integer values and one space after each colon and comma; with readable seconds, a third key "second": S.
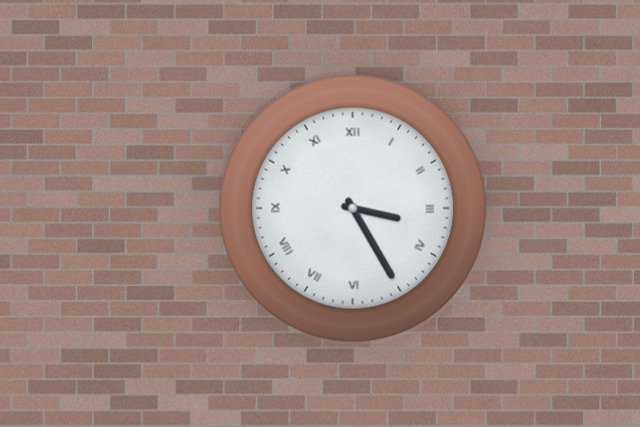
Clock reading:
{"hour": 3, "minute": 25}
